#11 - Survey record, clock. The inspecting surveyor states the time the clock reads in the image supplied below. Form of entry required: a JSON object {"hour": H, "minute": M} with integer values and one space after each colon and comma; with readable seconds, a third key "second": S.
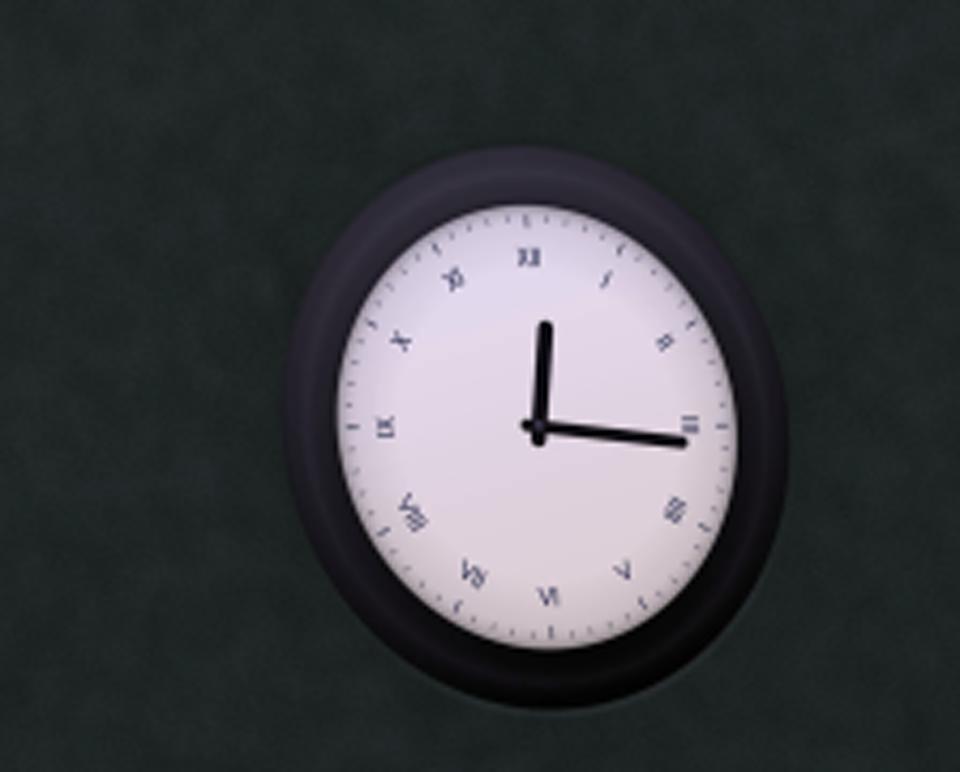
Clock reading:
{"hour": 12, "minute": 16}
